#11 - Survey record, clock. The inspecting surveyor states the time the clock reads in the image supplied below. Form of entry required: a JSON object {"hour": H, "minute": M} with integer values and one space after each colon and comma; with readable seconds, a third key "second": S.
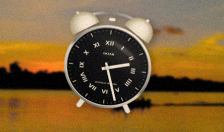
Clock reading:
{"hour": 2, "minute": 27}
